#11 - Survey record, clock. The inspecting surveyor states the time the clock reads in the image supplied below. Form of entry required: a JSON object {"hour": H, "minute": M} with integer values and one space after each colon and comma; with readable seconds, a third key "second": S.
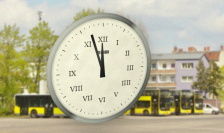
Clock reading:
{"hour": 11, "minute": 57}
